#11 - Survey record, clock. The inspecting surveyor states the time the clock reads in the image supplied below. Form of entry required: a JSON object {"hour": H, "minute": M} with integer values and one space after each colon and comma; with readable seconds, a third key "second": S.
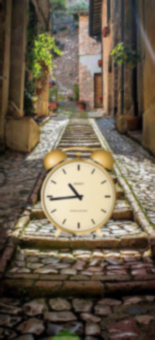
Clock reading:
{"hour": 10, "minute": 44}
